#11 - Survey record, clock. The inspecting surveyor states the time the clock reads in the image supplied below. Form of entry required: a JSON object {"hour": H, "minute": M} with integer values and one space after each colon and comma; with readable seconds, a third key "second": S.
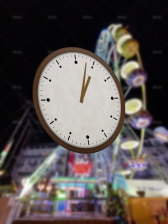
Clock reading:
{"hour": 1, "minute": 3}
